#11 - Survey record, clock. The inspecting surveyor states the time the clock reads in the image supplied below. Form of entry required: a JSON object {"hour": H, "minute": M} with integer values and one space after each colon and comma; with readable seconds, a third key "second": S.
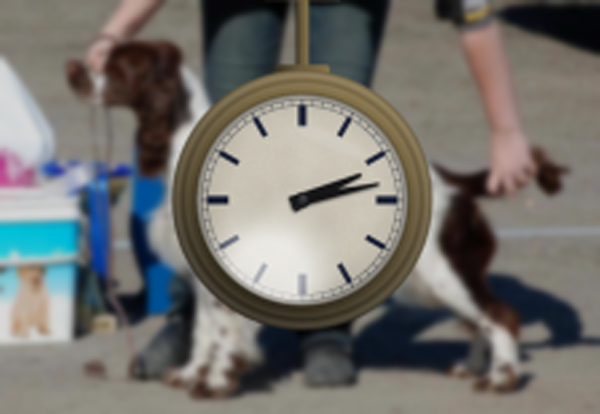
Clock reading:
{"hour": 2, "minute": 13}
